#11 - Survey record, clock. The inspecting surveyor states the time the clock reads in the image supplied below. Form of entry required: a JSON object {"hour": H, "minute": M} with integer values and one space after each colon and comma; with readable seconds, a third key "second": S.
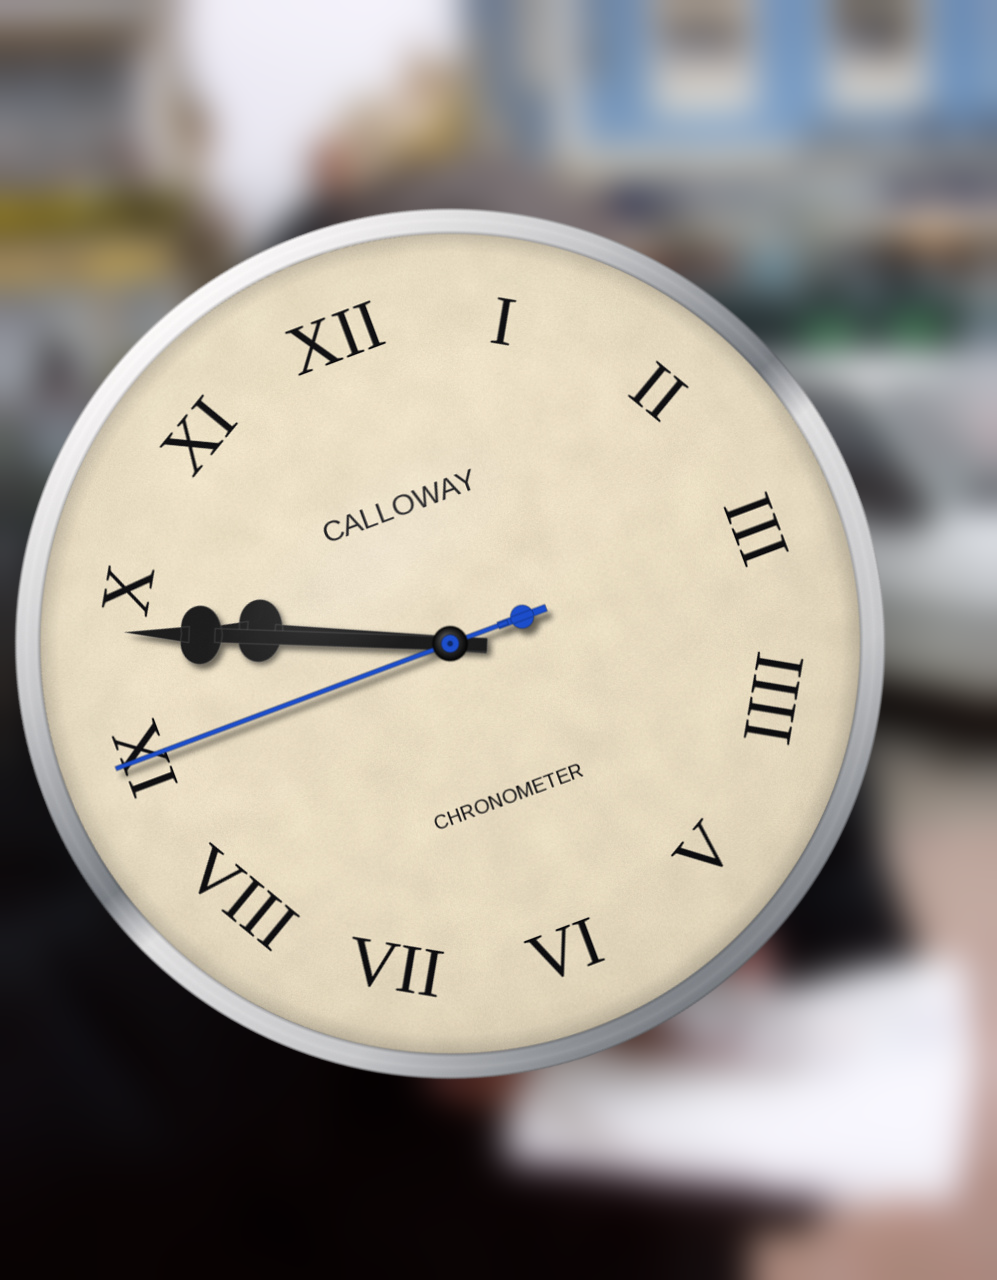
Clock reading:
{"hour": 9, "minute": 48, "second": 45}
